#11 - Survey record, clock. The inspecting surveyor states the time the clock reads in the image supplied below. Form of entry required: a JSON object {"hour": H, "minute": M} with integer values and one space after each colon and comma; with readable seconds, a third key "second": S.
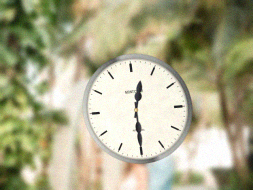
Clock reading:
{"hour": 12, "minute": 30}
